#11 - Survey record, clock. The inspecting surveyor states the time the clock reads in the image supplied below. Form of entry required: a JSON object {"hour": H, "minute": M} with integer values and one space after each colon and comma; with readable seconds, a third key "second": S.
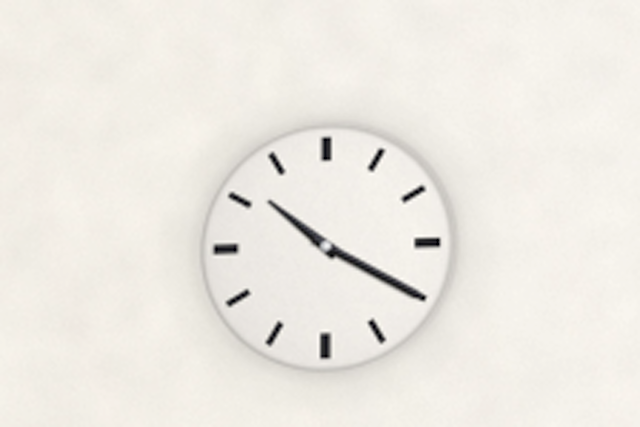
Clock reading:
{"hour": 10, "minute": 20}
